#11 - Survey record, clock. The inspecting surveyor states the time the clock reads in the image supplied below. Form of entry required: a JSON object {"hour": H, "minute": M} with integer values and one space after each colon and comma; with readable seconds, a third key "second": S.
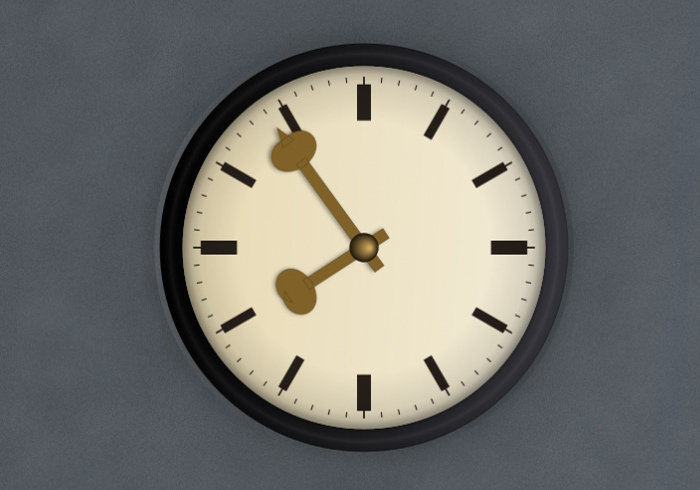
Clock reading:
{"hour": 7, "minute": 54}
